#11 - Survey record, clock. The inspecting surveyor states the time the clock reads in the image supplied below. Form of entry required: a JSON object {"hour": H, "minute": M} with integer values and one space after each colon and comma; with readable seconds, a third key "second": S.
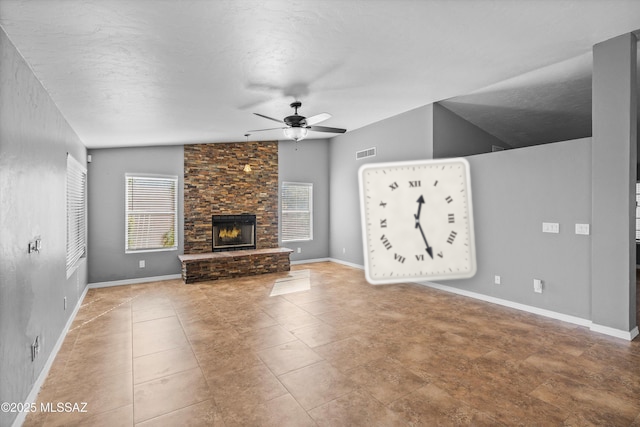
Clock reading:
{"hour": 12, "minute": 27}
